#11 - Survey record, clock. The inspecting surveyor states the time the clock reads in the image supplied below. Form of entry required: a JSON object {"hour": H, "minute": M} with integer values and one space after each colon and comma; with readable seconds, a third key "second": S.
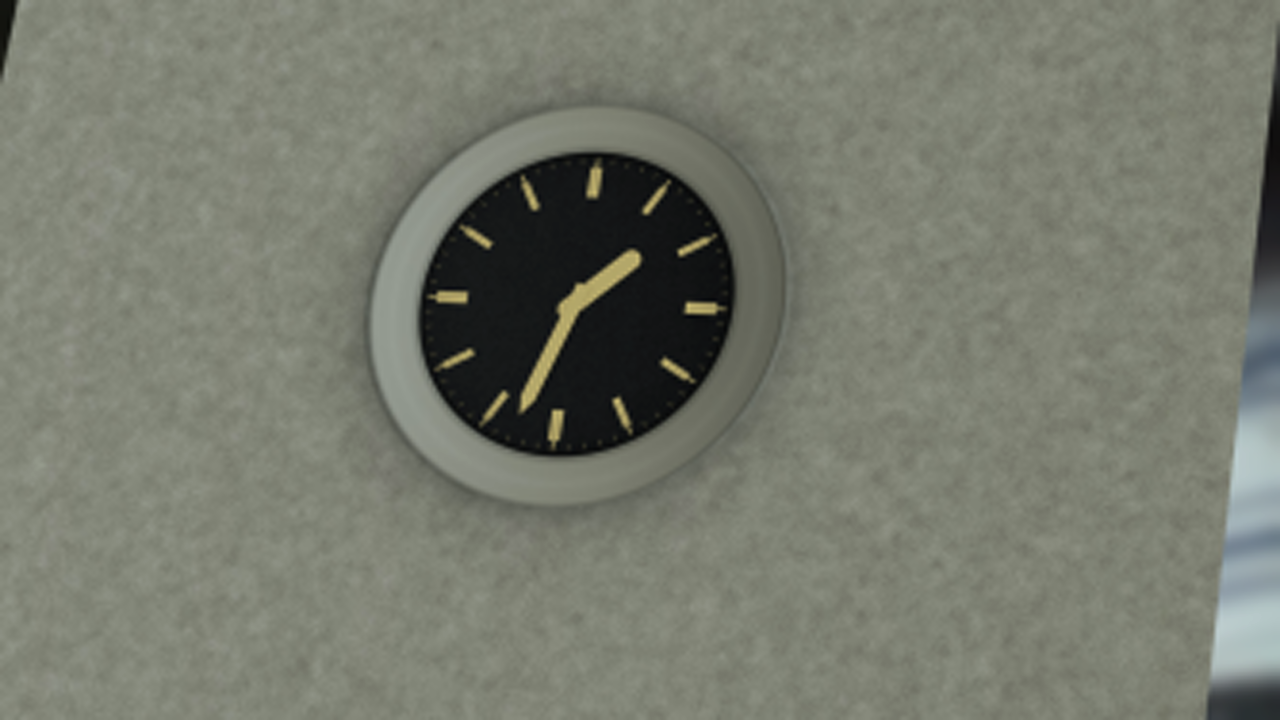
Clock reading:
{"hour": 1, "minute": 33}
